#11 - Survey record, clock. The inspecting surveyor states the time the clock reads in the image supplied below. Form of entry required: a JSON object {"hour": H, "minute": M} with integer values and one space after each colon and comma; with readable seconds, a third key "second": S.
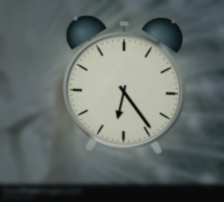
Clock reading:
{"hour": 6, "minute": 24}
